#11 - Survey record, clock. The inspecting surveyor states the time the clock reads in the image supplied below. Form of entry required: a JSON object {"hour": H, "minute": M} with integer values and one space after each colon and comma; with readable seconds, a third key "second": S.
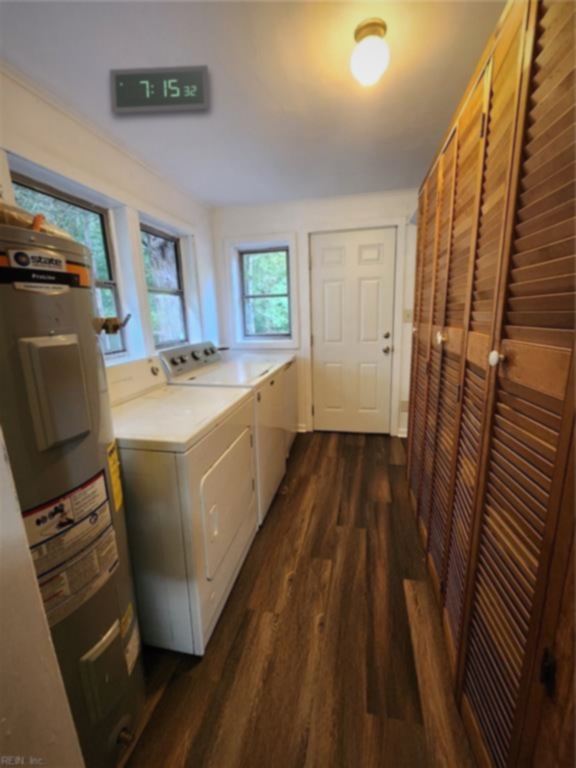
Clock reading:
{"hour": 7, "minute": 15}
